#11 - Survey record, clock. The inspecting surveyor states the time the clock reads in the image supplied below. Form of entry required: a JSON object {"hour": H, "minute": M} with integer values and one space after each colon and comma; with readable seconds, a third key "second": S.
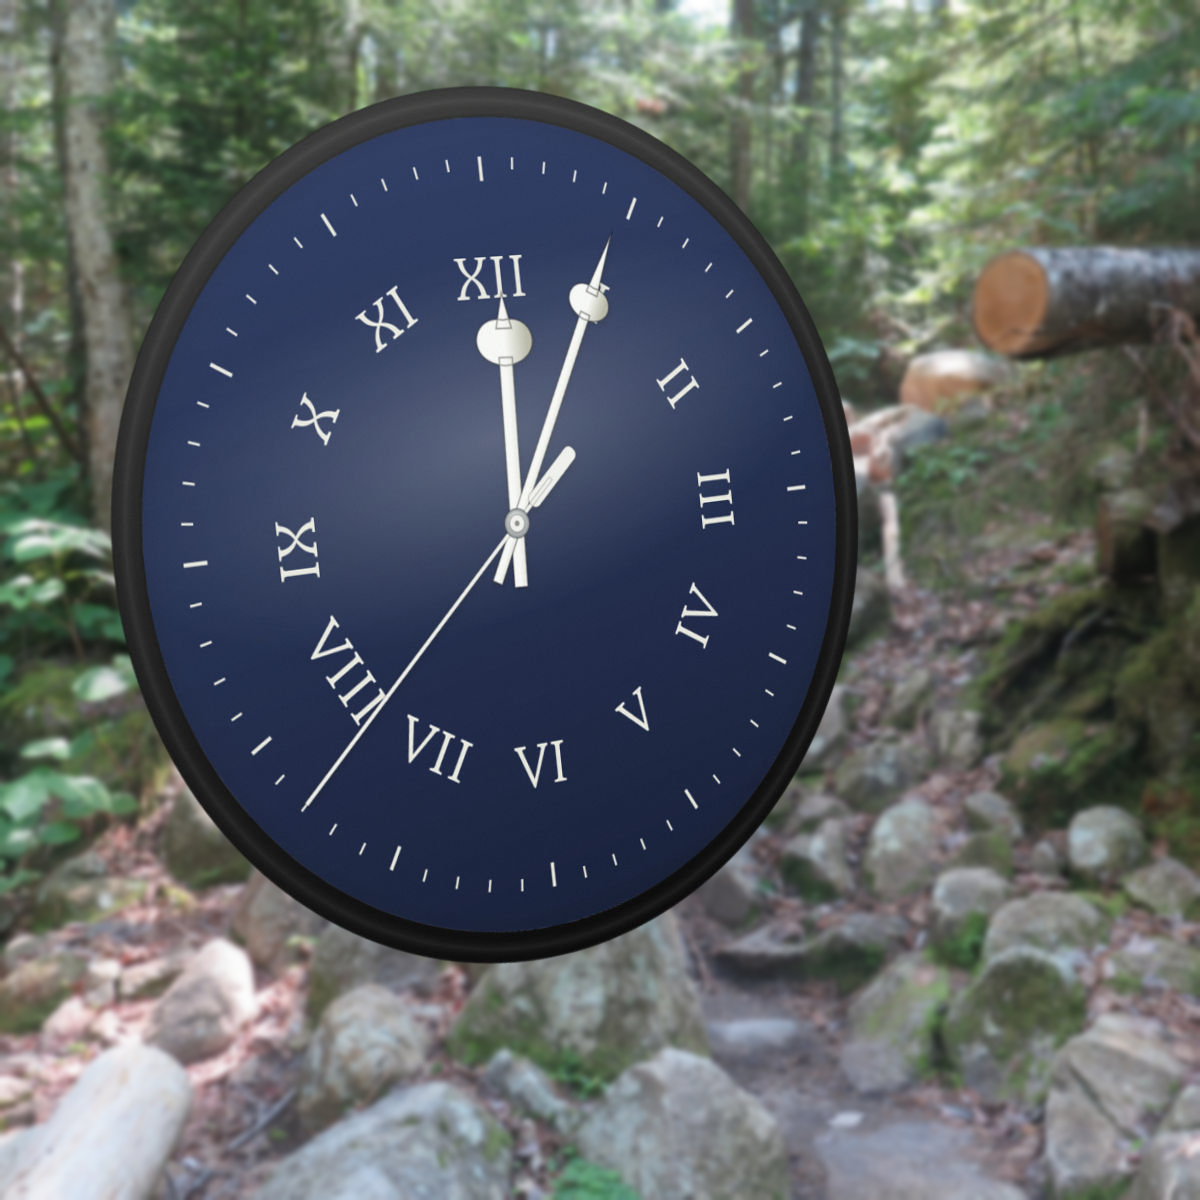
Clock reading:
{"hour": 12, "minute": 4, "second": 38}
